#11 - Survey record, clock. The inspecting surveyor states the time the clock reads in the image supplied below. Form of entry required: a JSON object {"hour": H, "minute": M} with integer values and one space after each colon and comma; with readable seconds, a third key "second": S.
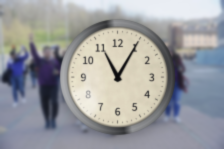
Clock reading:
{"hour": 11, "minute": 5}
